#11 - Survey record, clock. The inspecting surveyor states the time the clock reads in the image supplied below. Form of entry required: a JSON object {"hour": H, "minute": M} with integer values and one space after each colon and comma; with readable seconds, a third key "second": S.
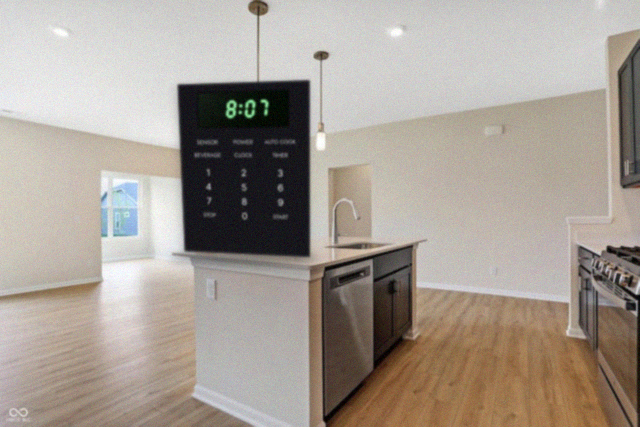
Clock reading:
{"hour": 8, "minute": 7}
